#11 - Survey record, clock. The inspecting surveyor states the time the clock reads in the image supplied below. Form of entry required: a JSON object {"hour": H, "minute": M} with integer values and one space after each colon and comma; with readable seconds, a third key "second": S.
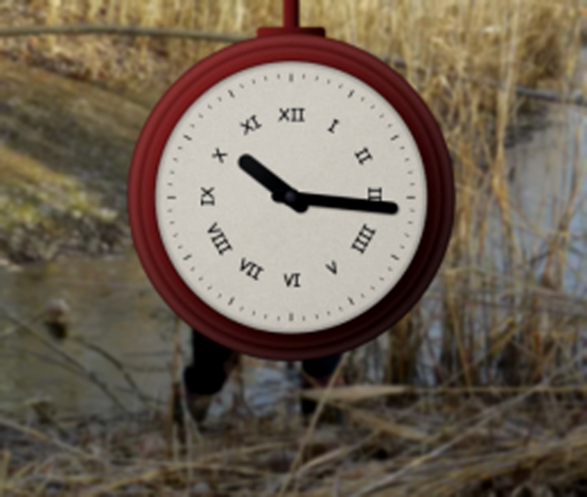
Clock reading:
{"hour": 10, "minute": 16}
